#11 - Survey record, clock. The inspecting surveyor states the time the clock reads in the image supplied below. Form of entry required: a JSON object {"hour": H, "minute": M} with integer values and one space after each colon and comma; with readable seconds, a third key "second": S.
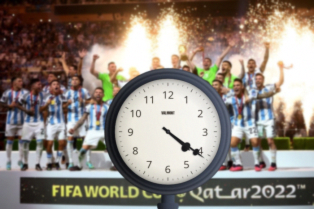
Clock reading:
{"hour": 4, "minute": 21}
